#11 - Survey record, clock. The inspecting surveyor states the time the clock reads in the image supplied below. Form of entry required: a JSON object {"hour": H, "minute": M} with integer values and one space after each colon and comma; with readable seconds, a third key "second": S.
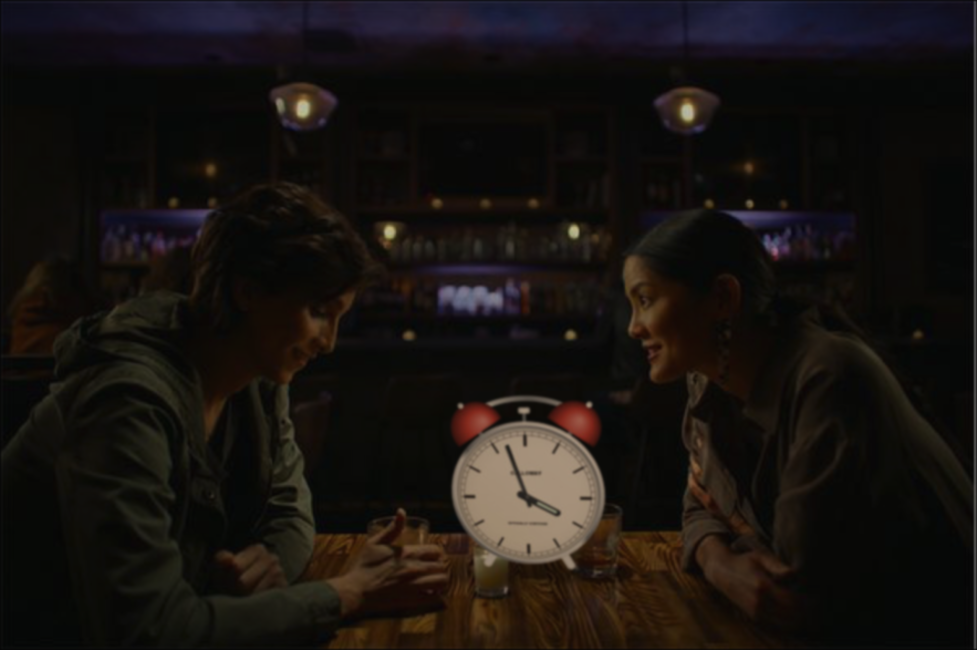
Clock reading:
{"hour": 3, "minute": 57}
